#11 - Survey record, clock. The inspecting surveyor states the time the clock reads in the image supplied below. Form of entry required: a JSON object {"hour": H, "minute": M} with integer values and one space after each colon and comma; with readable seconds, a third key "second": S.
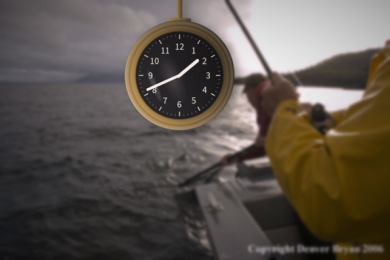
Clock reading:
{"hour": 1, "minute": 41}
